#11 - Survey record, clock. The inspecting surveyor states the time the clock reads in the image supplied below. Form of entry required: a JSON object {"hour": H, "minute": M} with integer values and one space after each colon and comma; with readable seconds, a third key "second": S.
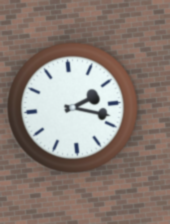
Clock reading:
{"hour": 2, "minute": 18}
